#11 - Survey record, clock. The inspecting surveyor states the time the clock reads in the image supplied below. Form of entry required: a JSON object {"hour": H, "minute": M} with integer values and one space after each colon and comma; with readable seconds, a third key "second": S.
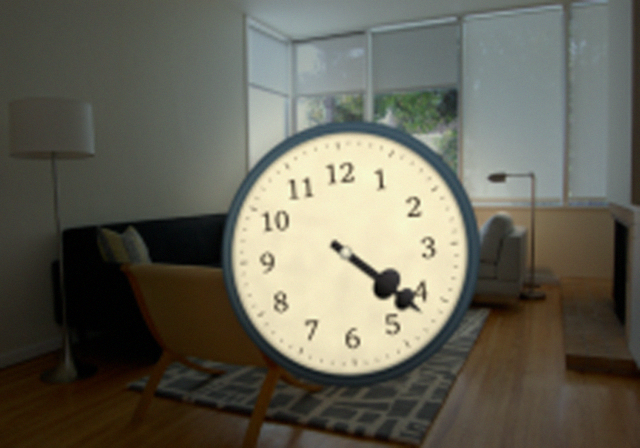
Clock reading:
{"hour": 4, "minute": 22}
